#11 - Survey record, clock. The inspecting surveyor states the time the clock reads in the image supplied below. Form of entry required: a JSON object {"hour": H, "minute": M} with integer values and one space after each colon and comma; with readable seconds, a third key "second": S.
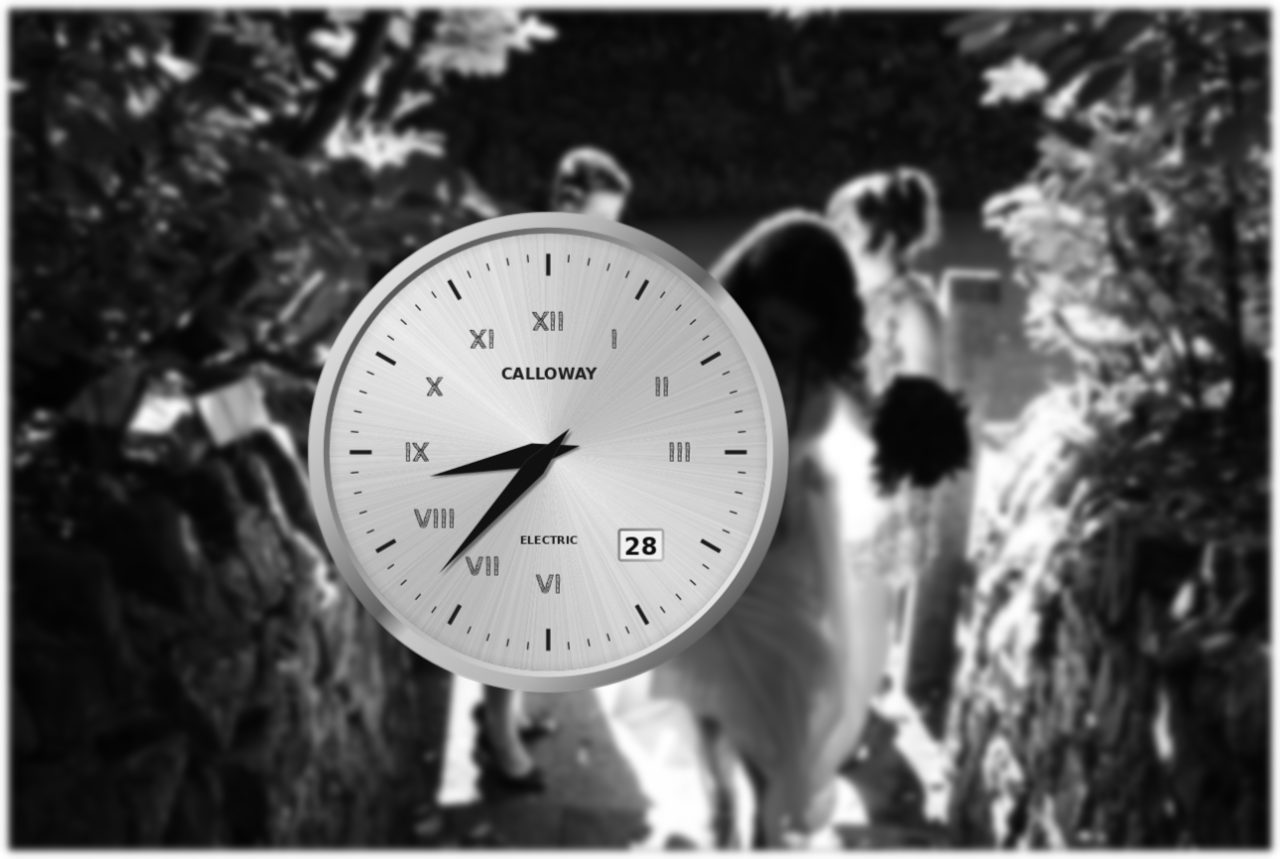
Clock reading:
{"hour": 8, "minute": 37}
